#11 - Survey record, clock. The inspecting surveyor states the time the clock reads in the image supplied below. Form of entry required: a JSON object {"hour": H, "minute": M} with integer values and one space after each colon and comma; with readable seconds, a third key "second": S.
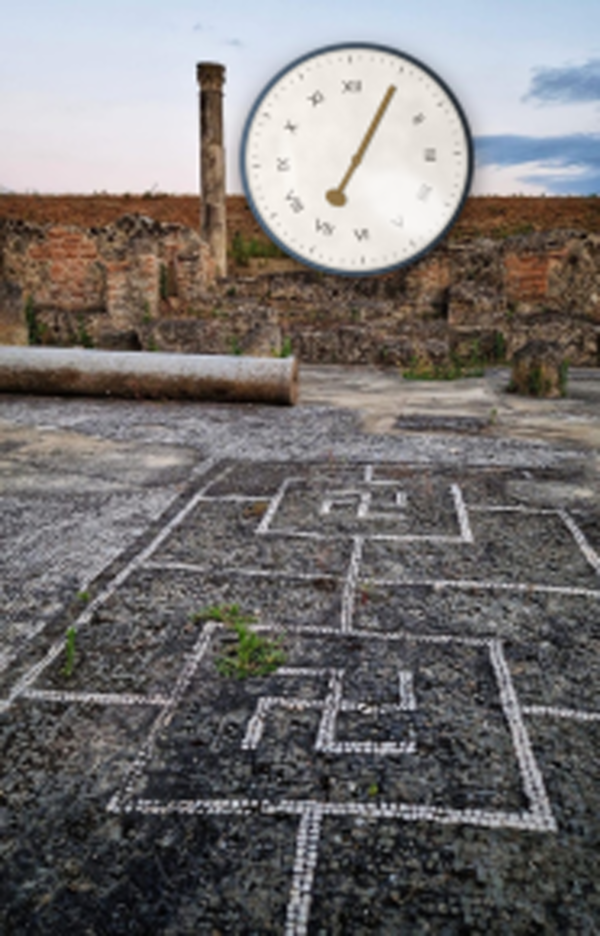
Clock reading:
{"hour": 7, "minute": 5}
